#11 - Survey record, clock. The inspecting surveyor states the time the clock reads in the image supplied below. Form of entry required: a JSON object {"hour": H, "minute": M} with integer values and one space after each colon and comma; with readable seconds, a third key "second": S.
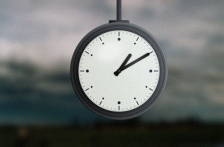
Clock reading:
{"hour": 1, "minute": 10}
